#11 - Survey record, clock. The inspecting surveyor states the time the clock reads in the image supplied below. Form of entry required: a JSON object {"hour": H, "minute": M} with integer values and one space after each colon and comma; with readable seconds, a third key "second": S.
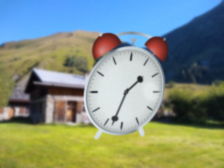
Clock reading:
{"hour": 1, "minute": 33}
